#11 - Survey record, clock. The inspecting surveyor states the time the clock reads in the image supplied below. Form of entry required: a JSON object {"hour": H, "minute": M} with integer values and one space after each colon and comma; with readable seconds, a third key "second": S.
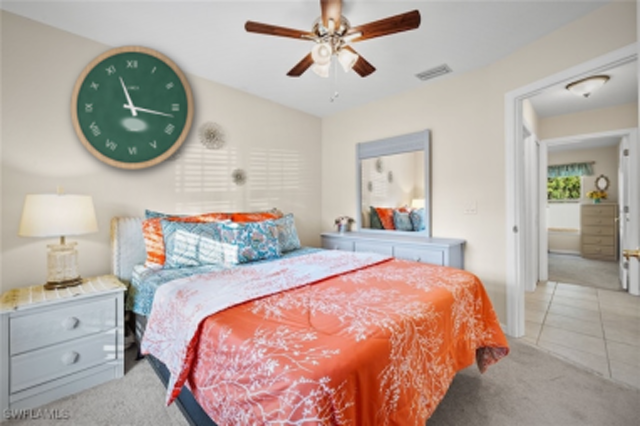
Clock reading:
{"hour": 11, "minute": 17}
